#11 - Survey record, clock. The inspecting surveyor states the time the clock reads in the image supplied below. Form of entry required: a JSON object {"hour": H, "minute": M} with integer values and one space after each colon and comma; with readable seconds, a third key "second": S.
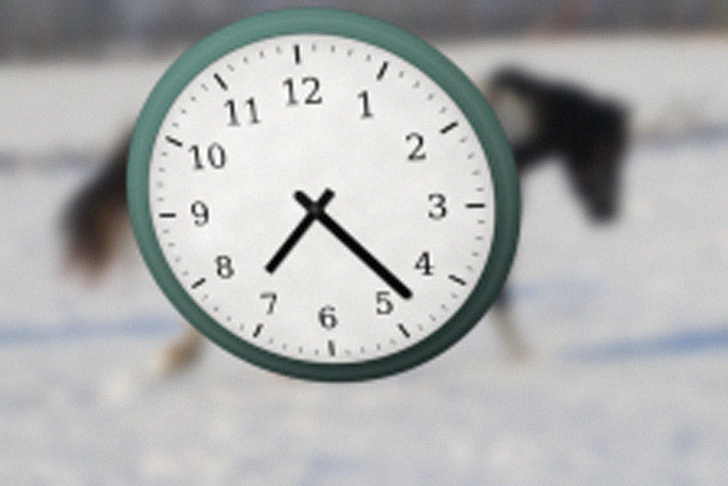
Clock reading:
{"hour": 7, "minute": 23}
